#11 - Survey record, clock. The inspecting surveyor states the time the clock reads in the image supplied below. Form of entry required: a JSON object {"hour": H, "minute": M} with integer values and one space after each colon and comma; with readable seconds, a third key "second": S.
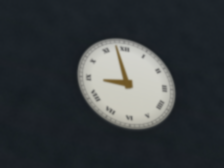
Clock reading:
{"hour": 8, "minute": 58}
